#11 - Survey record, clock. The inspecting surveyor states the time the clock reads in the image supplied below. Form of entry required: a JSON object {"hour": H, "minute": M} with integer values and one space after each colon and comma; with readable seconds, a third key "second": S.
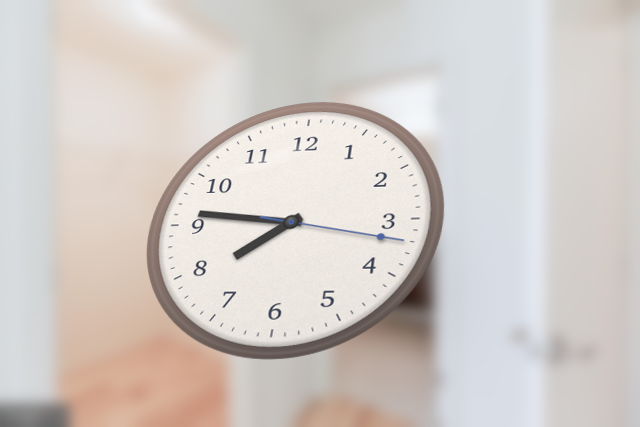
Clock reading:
{"hour": 7, "minute": 46, "second": 17}
